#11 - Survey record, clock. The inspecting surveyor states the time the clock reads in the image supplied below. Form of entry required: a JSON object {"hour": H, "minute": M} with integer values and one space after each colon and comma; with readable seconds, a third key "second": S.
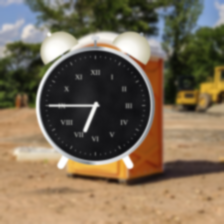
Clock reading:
{"hour": 6, "minute": 45}
